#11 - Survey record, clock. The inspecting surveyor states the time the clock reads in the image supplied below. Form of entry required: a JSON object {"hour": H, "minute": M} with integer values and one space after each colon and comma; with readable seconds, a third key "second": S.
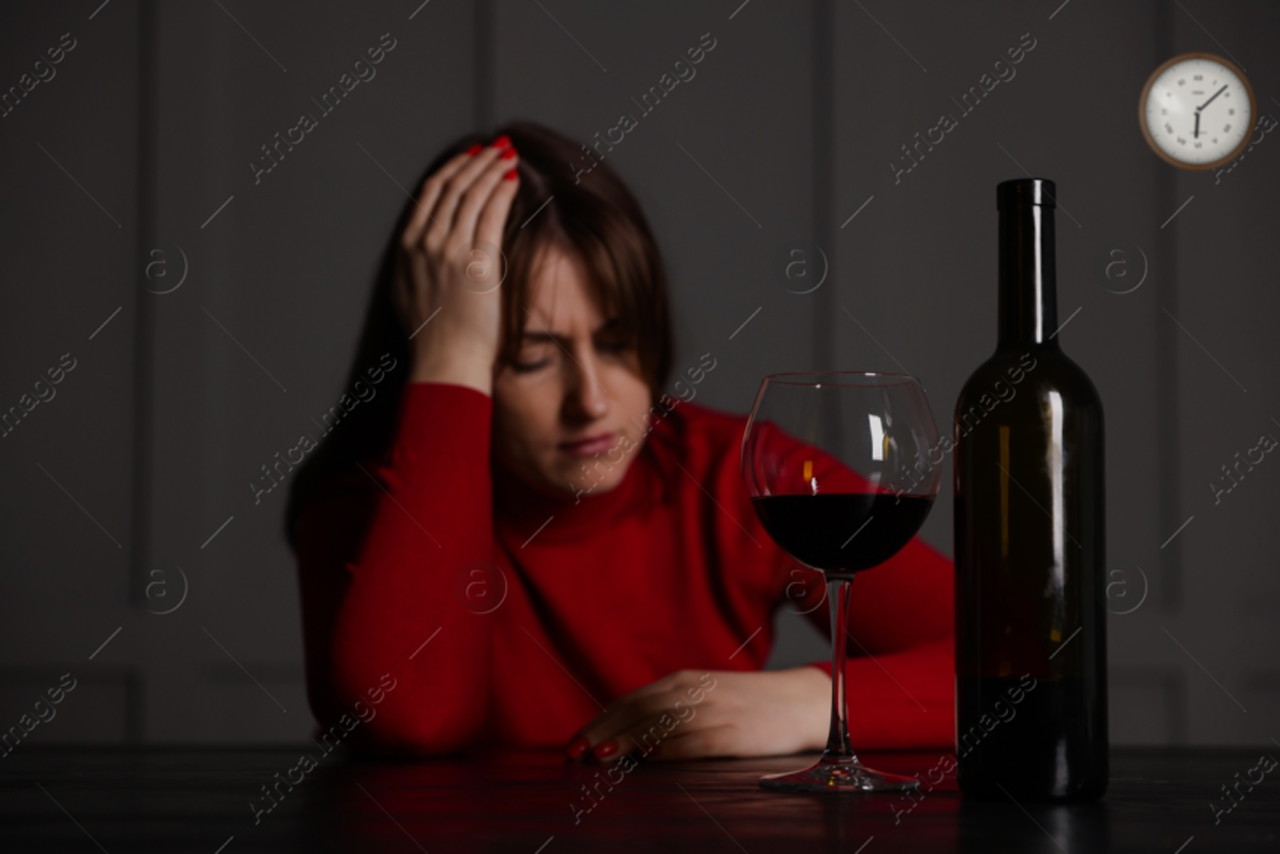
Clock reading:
{"hour": 6, "minute": 8}
